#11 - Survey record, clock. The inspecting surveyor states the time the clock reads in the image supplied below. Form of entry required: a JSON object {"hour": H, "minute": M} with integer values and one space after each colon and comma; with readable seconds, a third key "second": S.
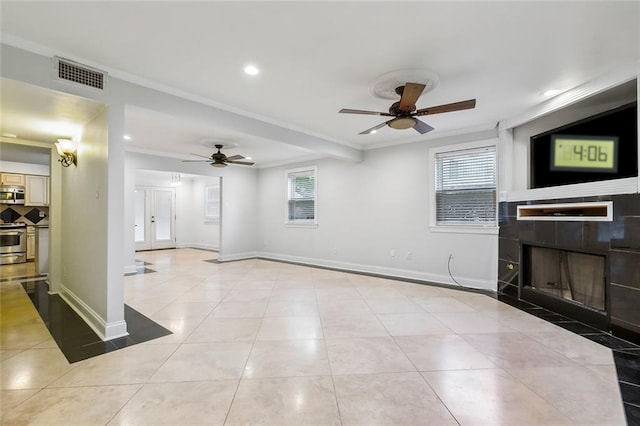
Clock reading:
{"hour": 4, "minute": 6}
